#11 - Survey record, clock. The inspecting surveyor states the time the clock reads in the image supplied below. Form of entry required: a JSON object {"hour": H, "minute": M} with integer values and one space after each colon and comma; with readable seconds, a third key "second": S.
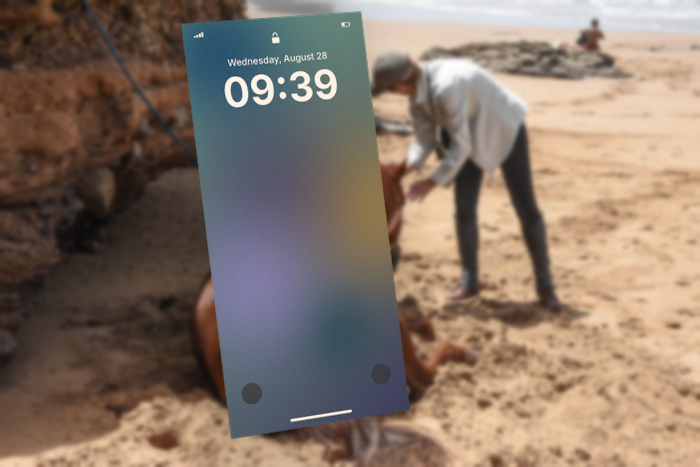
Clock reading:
{"hour": 9, "minute": 39}
